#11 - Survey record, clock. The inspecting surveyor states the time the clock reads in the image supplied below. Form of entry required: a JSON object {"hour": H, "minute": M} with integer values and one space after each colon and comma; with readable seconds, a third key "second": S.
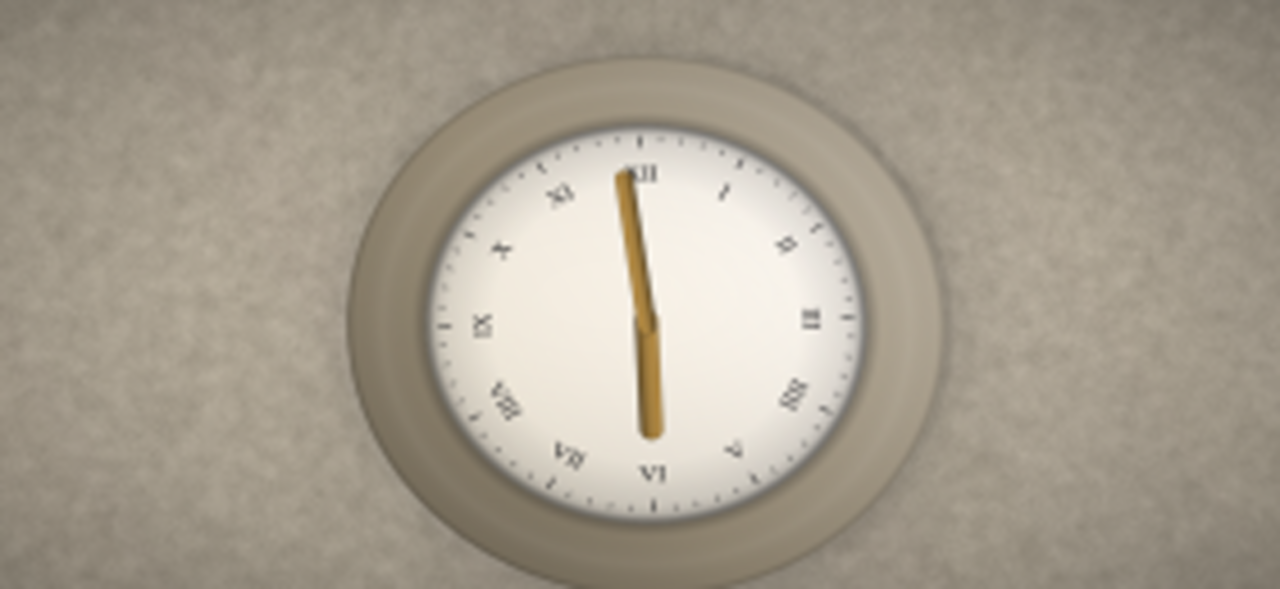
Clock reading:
{"hour": 5, "minute": 59}
